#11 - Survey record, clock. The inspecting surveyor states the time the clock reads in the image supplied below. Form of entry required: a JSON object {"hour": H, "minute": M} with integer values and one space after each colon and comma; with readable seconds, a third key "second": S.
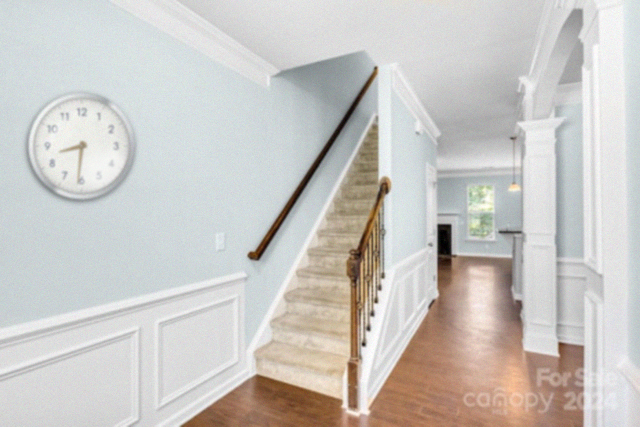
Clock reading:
{"hour": 8, "minute": 31}
